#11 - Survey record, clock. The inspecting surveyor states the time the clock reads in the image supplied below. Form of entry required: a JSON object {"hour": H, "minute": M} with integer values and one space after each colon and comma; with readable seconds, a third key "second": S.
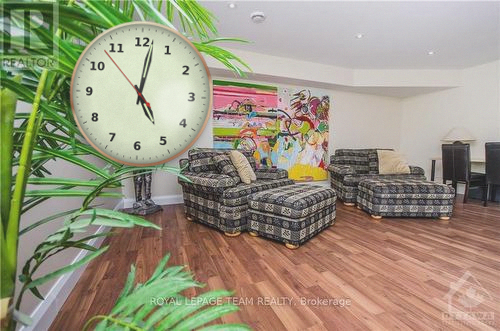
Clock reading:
{"hour": 5, "minute": 1, "second": 53}
